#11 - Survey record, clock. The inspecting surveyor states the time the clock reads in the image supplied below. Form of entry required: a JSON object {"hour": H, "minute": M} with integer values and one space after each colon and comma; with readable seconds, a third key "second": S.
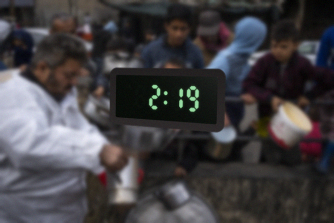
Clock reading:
{"hour": 2, "minute": 19}
